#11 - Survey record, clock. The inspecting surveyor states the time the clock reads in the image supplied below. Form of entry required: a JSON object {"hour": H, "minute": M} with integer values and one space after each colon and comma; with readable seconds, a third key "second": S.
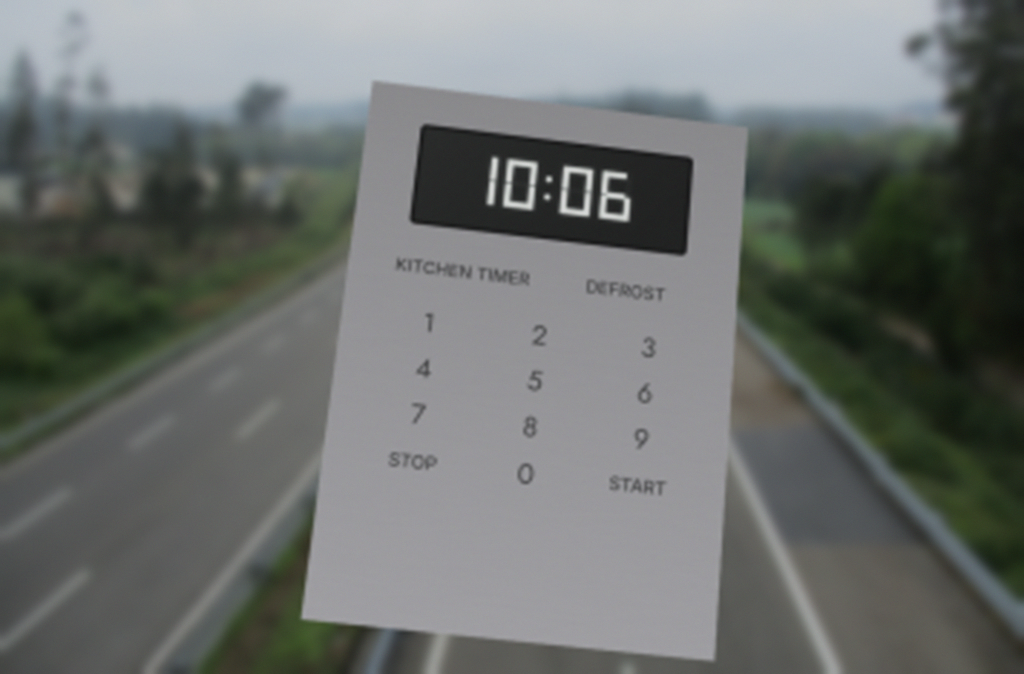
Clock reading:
{"hour": 10, "minute": 6}
